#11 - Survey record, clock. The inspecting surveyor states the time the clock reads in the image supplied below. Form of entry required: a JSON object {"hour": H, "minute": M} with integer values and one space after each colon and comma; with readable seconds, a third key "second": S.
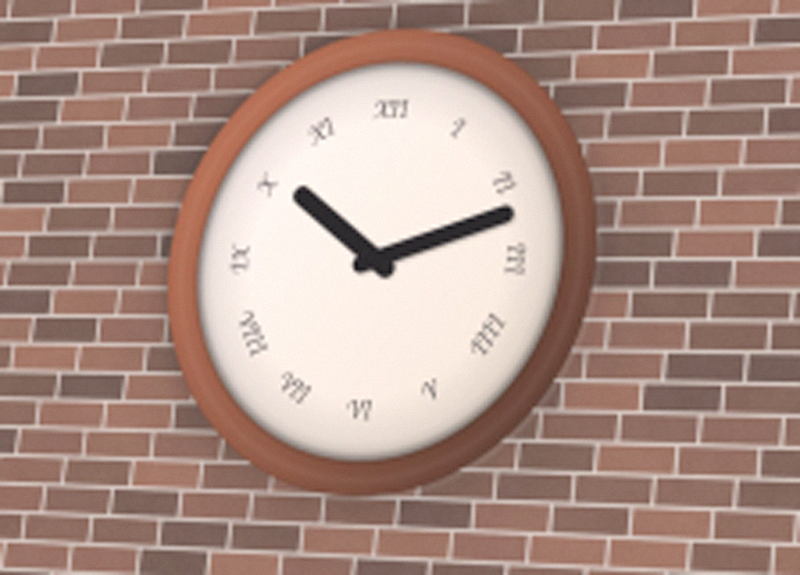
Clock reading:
{"hour": 10, "minute": 12}
